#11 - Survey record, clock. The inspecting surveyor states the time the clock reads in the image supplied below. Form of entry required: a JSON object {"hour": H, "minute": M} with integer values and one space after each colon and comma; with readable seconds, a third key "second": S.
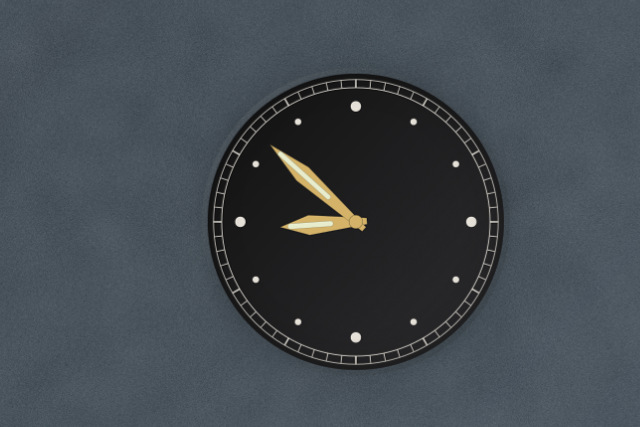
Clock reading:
{"hour": 8, "minute": 52}
